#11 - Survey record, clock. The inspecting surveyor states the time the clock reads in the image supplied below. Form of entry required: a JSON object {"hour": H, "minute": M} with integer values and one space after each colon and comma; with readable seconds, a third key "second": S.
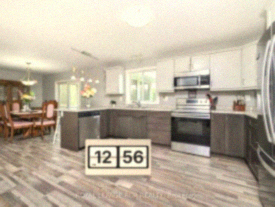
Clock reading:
{"hour": 12, "minute": 56}
